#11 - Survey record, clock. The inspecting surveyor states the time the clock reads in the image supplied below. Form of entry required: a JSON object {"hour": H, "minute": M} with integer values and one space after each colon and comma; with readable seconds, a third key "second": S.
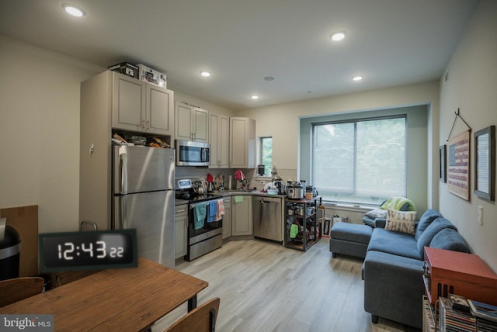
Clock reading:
{"hour": 12, "minute": 43, "second": 22}
